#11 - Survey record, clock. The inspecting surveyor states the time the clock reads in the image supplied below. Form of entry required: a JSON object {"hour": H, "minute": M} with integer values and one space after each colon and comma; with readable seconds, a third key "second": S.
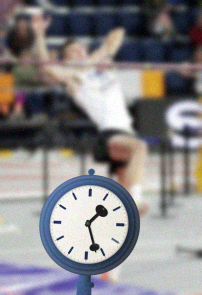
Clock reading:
{"hour": 1, "minute": 27}
